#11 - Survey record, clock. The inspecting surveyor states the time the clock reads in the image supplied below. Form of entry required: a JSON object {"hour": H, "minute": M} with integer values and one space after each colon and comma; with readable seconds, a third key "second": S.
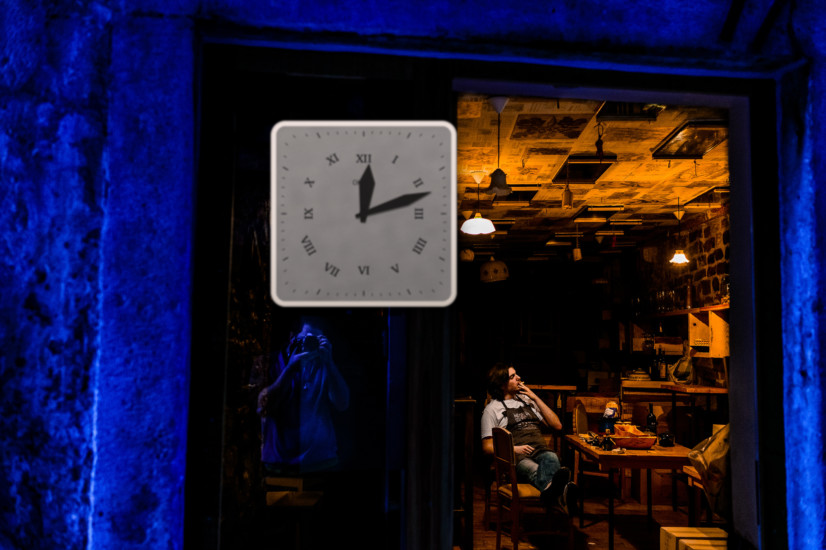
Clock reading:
{"hour": 12, "minute": 12}
